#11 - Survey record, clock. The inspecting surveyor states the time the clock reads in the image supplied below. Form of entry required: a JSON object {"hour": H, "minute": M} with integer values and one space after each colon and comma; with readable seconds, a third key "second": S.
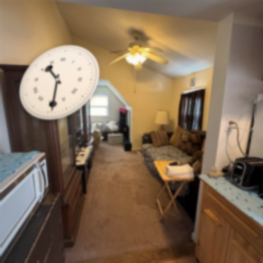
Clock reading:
{"hour": 10, "minute": 29}
